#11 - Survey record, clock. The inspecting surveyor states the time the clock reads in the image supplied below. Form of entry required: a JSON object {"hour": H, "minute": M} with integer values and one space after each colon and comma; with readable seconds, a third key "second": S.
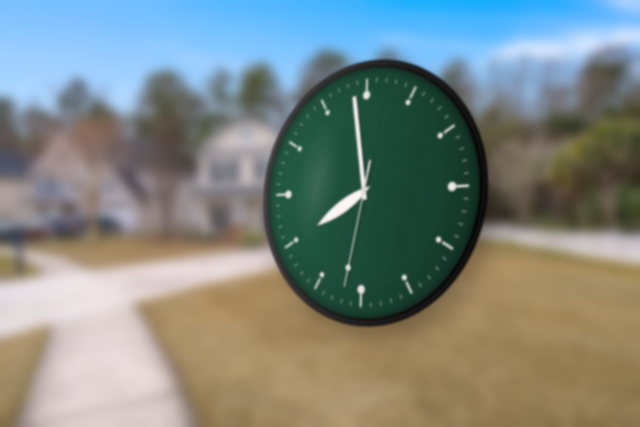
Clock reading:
{"hour": 7, "minute": 58, "second": 32}
